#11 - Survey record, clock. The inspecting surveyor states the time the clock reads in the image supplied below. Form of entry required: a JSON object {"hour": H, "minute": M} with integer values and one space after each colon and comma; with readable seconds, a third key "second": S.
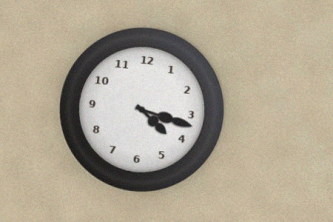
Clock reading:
{"hour": 4, "minute": 17}
